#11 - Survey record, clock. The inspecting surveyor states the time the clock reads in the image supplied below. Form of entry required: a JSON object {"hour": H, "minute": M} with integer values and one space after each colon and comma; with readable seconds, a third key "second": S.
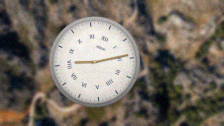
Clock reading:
{"hour": 8, "minute": 9}
